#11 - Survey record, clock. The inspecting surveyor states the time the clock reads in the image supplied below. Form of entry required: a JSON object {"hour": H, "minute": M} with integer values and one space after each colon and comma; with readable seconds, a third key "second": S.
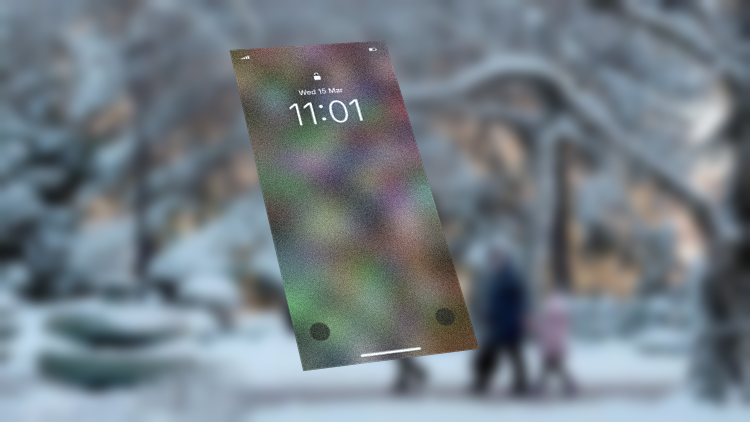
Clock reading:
{"hour": 11, "minute": 1}
